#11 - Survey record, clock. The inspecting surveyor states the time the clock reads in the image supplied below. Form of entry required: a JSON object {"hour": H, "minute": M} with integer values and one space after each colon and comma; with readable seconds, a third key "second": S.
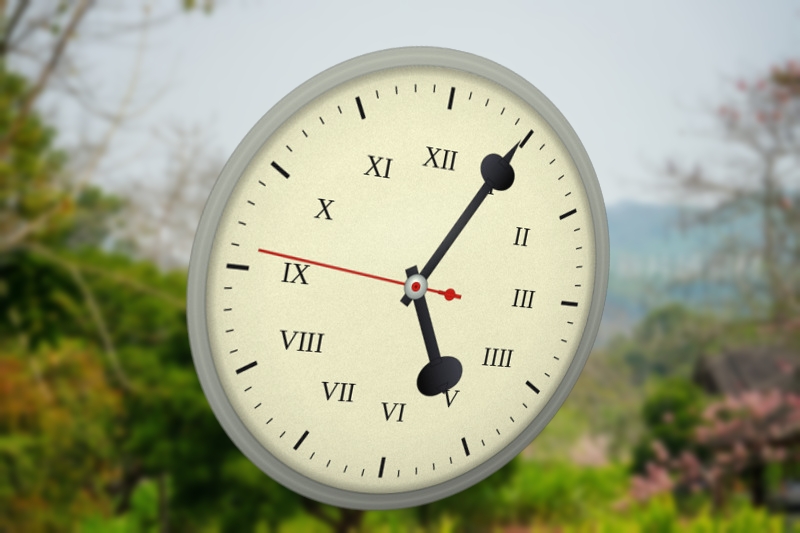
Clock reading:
{"hour": 5, "minute": 4, "second": 46}
